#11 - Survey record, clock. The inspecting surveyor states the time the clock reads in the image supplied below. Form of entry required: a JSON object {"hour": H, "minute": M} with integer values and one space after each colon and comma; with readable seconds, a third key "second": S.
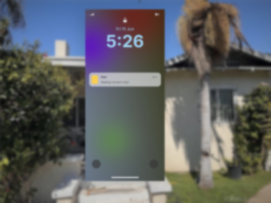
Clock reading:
{"hour": 5, "minute": 26}
